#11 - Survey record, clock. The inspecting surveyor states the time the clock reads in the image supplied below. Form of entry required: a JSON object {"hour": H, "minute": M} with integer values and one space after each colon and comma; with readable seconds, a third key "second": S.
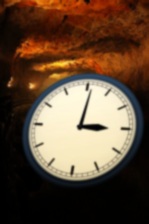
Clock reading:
{"hour": 3, "minute": 1}
